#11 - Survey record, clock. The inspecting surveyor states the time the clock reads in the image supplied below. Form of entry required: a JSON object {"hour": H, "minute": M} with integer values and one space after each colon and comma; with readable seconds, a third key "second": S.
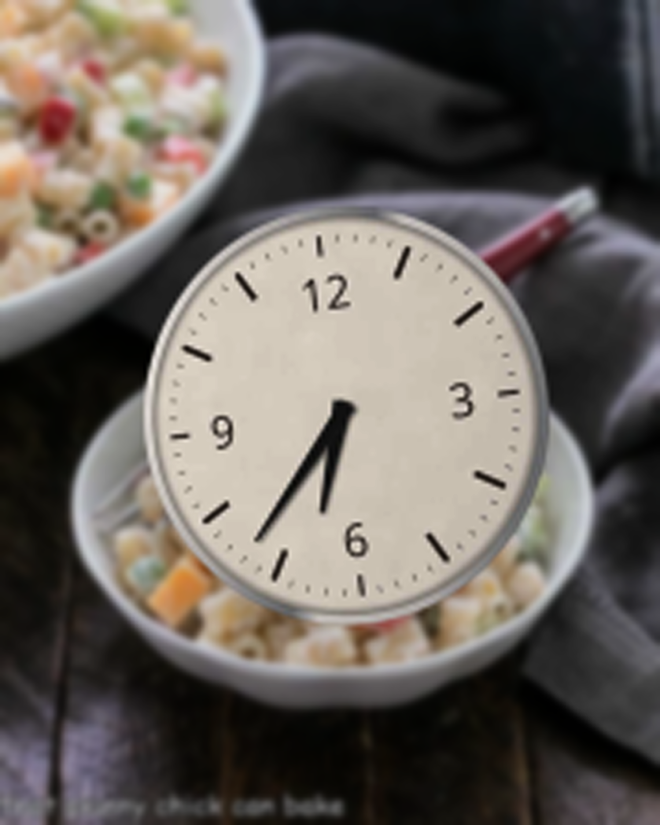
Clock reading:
{"hour": 6, "minute": 37}
